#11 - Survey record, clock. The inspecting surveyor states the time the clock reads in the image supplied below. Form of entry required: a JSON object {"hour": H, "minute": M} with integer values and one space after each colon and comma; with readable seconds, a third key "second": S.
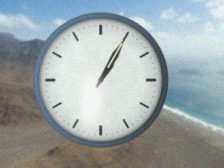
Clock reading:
{"hour": 1, "minute": 5}
